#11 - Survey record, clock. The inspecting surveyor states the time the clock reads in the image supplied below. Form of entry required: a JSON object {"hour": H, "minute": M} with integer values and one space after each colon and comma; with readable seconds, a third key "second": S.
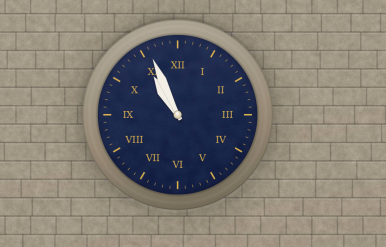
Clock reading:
{"hour": 10, "minute": 56}
